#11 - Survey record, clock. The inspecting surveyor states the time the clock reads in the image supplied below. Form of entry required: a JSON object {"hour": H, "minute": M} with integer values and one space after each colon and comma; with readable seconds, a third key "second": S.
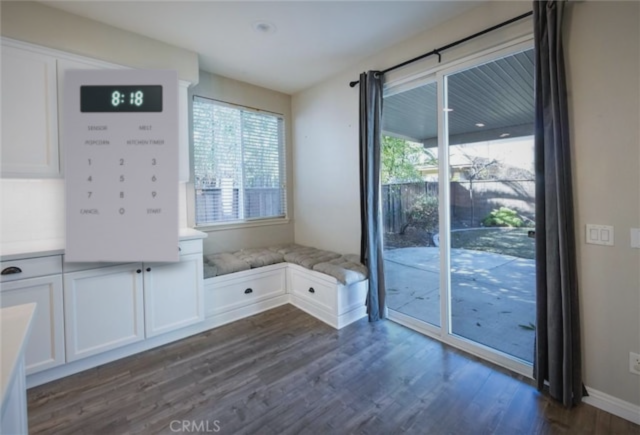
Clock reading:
{"hour": 8, "minute": 18}
